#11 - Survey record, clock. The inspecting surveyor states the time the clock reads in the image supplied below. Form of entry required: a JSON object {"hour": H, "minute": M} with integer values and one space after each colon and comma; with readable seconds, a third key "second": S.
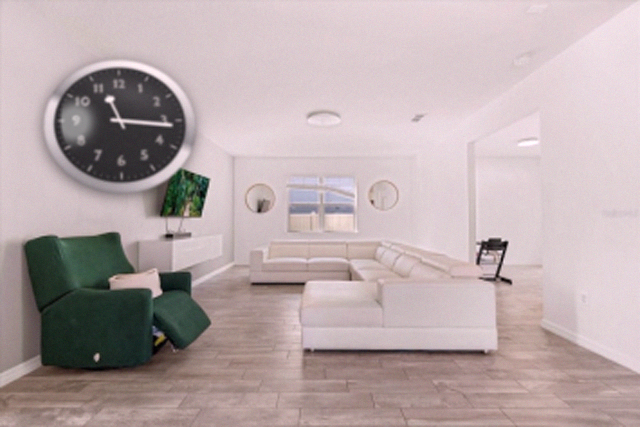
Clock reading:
{"hour": 11, "minute": 16}
